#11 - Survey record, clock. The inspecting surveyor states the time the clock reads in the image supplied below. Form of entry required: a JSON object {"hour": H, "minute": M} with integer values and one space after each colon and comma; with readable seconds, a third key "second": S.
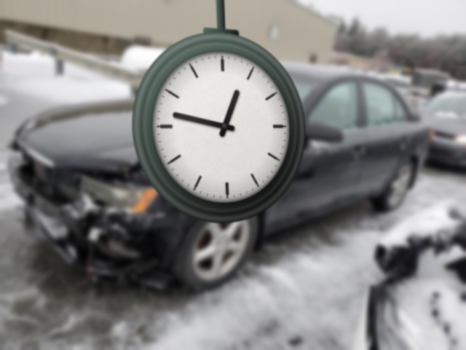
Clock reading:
{"hour": 12, "minute": 47}
